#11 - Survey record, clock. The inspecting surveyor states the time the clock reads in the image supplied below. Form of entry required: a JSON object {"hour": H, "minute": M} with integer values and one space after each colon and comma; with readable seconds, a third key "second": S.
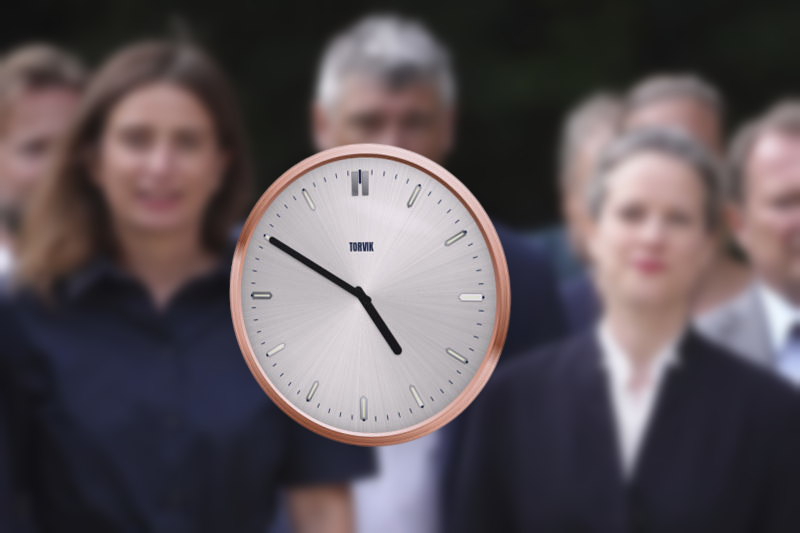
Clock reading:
{"hour": 4, "minute": 50}
